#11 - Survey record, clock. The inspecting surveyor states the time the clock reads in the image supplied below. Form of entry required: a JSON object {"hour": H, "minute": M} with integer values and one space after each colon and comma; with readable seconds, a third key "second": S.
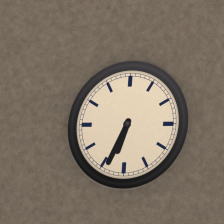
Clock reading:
{"hour": 6, "minute": 34}
